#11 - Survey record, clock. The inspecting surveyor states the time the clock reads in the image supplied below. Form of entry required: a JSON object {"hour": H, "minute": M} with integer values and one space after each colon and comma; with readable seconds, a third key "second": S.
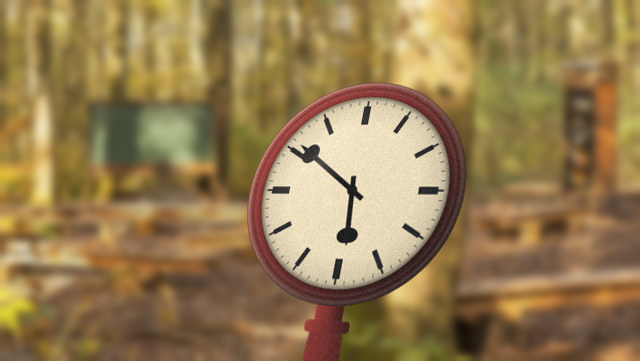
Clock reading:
{"hour": 5, "minute": 51}
